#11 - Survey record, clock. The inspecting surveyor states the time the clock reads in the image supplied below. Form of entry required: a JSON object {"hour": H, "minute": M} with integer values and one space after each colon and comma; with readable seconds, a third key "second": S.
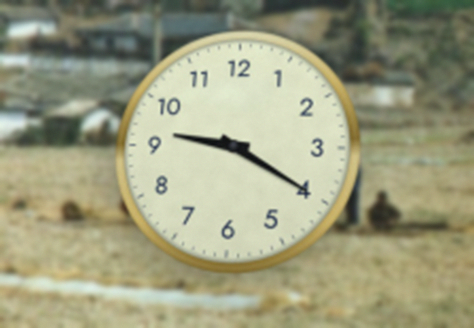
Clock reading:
{"hour": 9, "minute": 20}
